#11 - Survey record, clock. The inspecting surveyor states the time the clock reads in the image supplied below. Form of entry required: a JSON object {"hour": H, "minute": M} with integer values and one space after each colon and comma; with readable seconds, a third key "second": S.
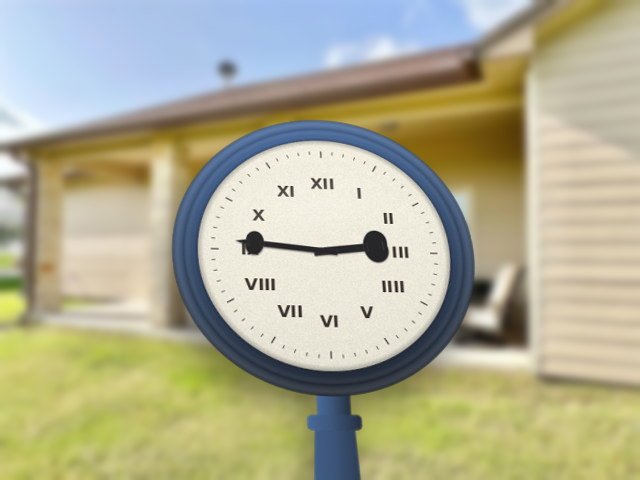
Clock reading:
{"hour": 2, "minute": 46}
